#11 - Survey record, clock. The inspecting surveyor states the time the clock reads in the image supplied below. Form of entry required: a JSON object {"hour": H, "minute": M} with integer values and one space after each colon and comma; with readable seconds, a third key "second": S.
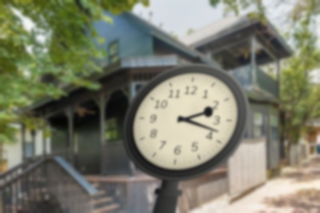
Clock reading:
{"hour": 2, "minute": 18}
